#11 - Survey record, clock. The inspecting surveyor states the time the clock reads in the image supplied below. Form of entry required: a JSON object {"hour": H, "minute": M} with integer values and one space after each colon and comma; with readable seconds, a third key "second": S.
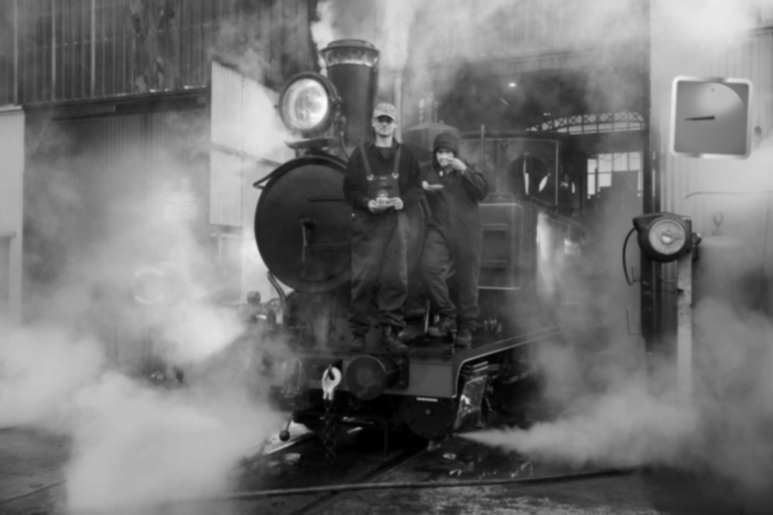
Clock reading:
{"hour": 8, "minute": 44}
